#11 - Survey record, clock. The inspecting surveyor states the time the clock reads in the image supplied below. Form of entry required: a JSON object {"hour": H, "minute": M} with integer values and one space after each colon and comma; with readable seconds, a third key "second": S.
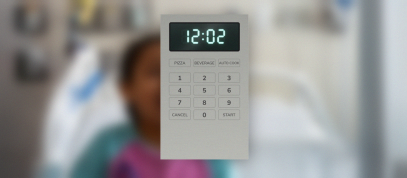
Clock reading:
{"hour": 12, "minute": 2}
